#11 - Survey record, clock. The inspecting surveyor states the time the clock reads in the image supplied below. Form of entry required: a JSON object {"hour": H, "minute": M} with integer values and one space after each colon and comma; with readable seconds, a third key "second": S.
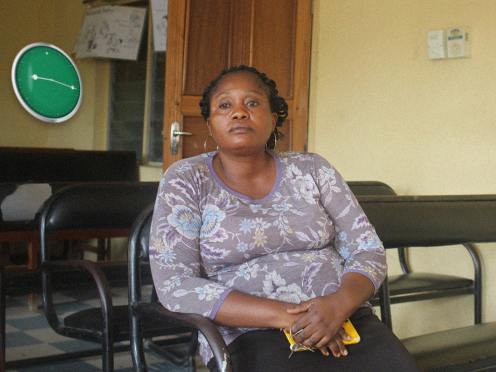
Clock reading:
{"hour": 9, "minute": 18}
